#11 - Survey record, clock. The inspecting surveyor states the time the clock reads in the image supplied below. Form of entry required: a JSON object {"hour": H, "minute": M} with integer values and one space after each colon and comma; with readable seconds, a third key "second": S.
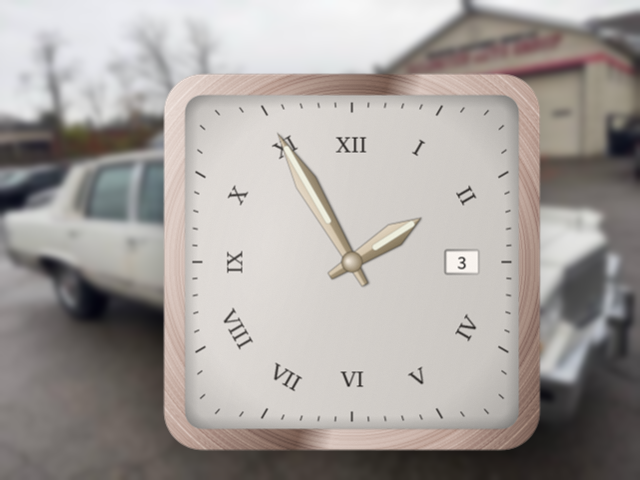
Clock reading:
{"hour": 1, "minute": 55}
